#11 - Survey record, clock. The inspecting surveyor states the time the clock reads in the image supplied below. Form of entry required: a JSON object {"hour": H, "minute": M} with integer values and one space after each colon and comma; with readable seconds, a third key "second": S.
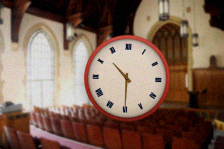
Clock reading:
{"hour": 10, "minute": 30}
